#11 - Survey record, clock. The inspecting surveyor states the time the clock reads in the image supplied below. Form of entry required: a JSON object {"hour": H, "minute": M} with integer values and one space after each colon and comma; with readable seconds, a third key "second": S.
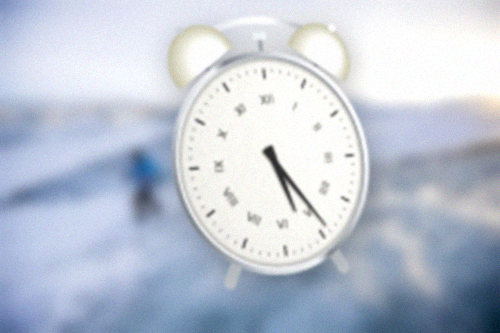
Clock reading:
{"hour": 5, "minute": 24}
